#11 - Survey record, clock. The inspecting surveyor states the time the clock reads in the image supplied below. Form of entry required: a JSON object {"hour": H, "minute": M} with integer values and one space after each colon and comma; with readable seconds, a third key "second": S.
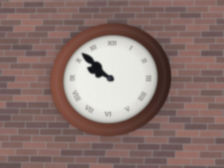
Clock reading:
{"hour": 9, "minute": 52}
